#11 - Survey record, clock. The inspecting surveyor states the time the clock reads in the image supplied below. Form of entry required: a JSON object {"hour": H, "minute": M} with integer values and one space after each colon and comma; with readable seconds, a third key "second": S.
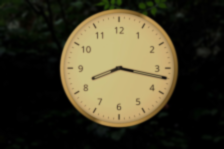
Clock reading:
{"hour": 8, "minute": 17}
